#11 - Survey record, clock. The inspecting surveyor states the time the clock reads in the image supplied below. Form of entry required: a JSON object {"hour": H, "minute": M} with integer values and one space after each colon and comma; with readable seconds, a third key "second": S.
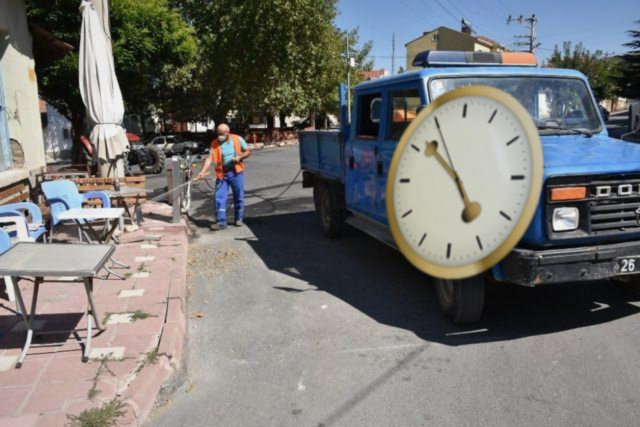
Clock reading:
{"hour": 4, "minute": 51, "second": 55}
